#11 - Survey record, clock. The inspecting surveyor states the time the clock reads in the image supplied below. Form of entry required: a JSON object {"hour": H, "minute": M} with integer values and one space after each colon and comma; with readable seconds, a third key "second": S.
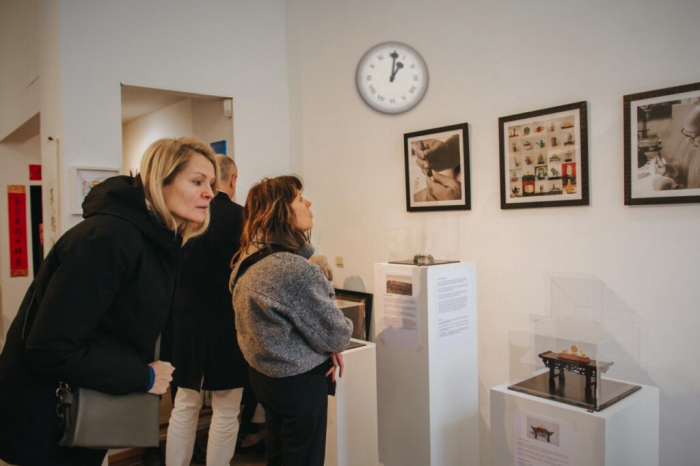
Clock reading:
{"hour": 1, "minute": 1}
